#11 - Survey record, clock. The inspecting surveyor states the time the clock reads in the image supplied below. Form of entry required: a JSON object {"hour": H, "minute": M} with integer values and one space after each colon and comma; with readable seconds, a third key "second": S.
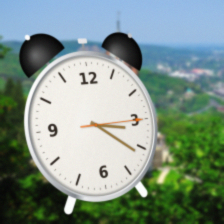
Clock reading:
{"hour": 3, "minute": 21, "second": 15}
